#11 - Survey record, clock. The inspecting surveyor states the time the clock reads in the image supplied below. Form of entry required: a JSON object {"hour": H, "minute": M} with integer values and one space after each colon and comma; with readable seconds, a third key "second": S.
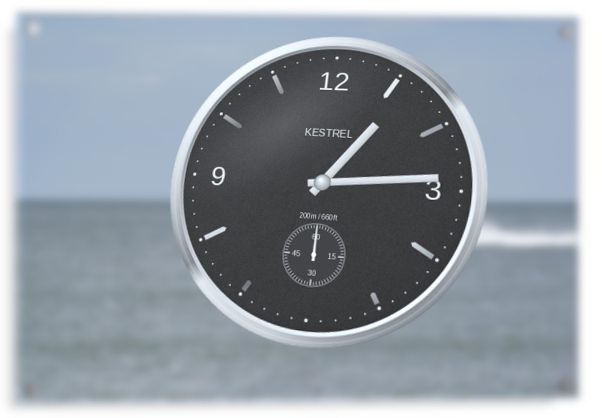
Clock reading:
{"hour": 1, "minute": 14}
